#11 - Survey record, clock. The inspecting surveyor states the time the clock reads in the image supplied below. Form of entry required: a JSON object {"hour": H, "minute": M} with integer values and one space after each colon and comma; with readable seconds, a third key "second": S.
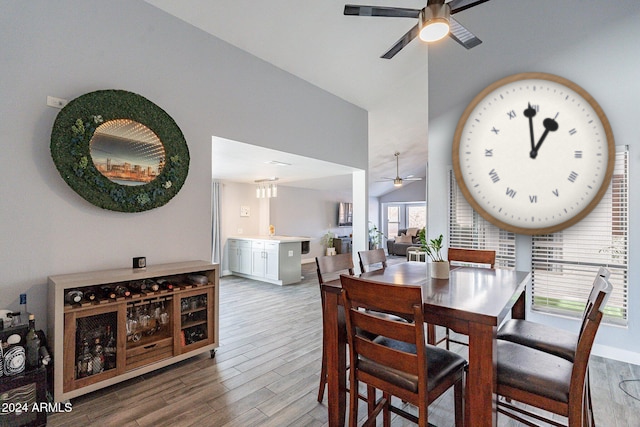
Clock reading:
{"hour": 12, "minute": 59}
